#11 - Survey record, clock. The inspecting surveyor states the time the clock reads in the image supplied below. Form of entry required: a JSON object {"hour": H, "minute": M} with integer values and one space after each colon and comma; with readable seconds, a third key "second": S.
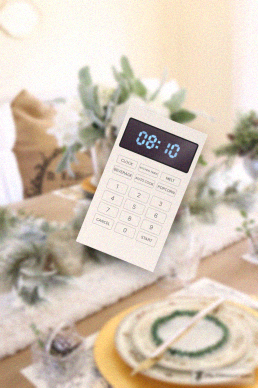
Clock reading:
{"hour": 8, "minute": 10}
